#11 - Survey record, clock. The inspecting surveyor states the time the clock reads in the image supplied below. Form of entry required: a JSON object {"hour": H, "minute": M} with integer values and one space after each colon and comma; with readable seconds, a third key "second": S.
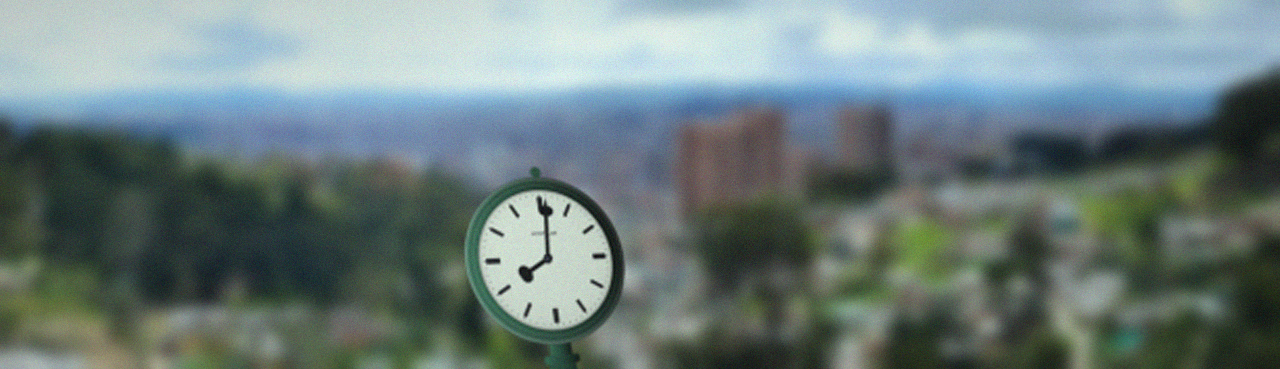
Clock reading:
{"hour": 8, "minute": 1}
